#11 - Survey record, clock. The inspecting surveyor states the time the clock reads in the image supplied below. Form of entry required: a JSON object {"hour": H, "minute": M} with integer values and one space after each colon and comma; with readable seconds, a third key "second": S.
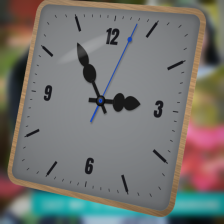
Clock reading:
{"hour": 2, "minute": 54, "second": 3}
